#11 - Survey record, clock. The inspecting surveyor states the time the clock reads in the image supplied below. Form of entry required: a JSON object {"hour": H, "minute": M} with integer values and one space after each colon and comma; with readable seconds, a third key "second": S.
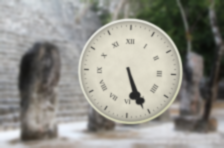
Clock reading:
{"hour": 5, "minute": 26}
